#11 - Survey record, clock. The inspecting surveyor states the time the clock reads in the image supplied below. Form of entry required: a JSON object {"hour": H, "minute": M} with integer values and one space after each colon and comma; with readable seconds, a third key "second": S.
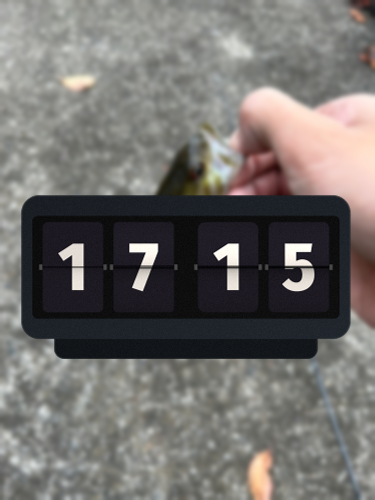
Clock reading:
{"hour": 17, "minute": 15}
